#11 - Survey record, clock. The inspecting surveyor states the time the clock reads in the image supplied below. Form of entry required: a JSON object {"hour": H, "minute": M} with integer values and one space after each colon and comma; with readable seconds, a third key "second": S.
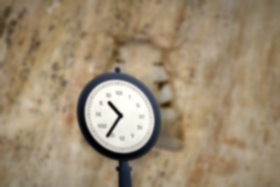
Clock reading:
{"hour": 10, "minute": 36}
